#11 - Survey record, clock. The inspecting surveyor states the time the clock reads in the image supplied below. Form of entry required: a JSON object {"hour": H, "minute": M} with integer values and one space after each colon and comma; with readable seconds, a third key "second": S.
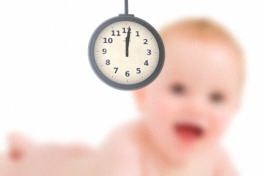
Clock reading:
{"hour": 12, "minute": 1}
